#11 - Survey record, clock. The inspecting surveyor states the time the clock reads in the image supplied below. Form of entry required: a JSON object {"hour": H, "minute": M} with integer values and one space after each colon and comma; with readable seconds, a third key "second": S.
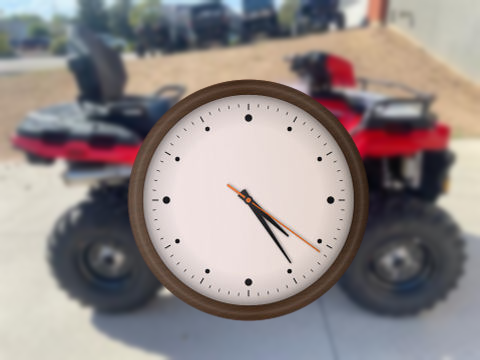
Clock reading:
{"hour": 4, "minute": 24, "second": 21}
